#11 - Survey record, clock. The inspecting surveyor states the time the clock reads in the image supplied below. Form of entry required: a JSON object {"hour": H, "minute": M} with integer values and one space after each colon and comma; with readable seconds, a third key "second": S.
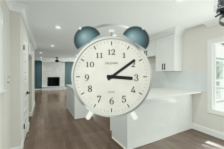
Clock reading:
{"hour": 3, "minute": 9}
